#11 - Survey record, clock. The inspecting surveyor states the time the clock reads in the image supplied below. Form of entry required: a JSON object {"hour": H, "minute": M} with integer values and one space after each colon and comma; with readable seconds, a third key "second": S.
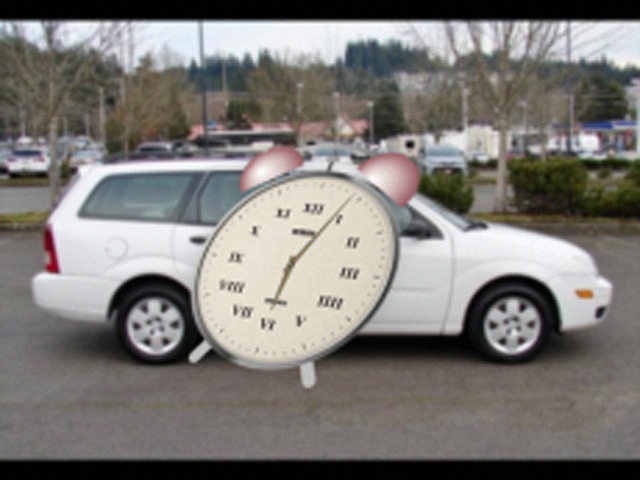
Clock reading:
{"hour": 6, "minute": 4}
